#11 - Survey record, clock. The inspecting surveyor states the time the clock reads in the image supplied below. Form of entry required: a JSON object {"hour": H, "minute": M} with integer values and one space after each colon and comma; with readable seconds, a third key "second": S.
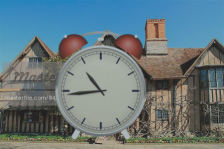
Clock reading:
{"hour": 10, "minute": 44}
